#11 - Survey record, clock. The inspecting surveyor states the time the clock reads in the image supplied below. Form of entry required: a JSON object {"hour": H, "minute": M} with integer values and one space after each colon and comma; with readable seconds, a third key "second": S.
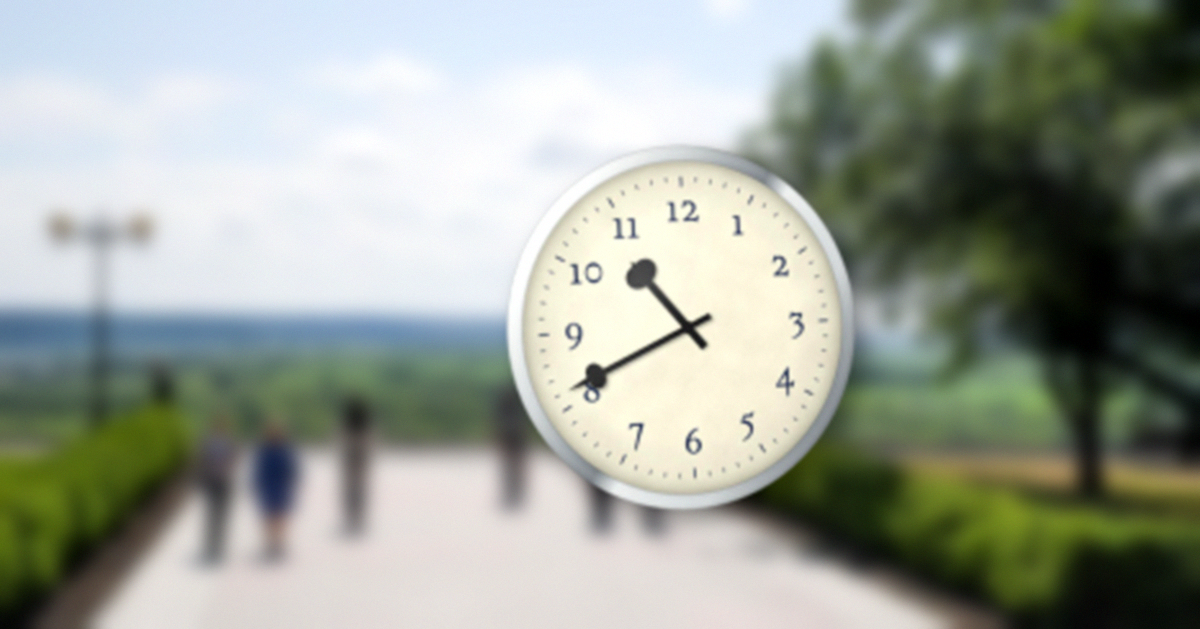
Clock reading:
{"hour": 10, "minute": 41}
